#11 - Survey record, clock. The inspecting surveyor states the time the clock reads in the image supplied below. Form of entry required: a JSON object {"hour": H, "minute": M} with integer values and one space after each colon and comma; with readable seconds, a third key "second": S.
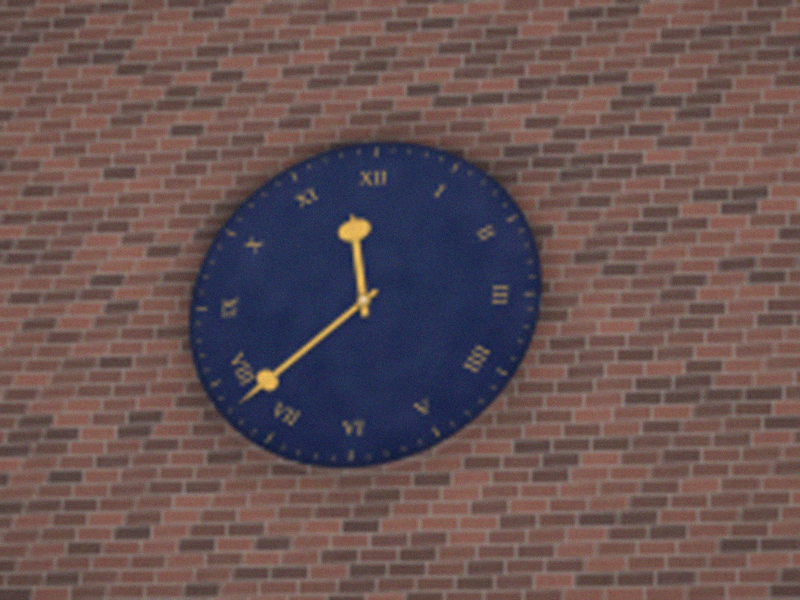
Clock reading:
{"hour": 11, "minute": 38}
